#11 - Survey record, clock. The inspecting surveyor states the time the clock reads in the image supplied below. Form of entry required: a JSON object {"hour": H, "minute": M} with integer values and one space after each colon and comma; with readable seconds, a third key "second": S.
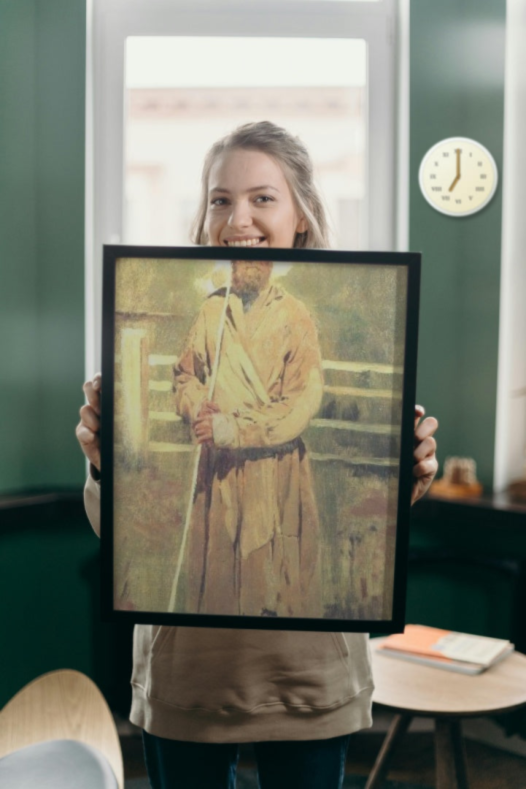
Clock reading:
{"hour": 7, "minute": 0}
